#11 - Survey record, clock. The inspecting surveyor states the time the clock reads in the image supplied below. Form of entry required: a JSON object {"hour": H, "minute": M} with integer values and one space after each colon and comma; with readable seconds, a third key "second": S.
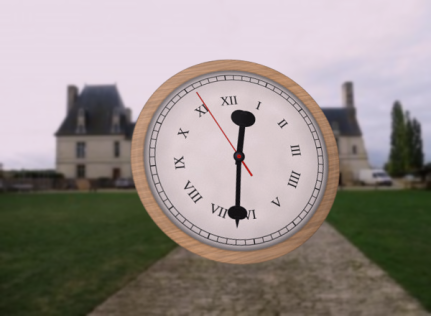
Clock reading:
{"hour": 12, "minute": 31, "second": 56}
